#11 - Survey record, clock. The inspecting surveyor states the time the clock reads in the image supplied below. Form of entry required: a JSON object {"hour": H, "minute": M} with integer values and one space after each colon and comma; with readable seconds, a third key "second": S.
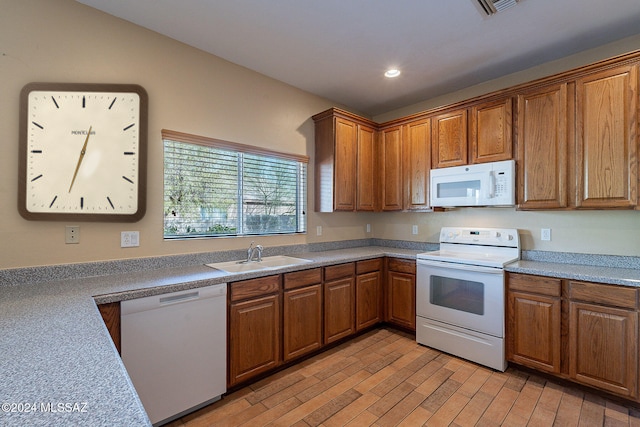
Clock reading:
{"hour": 12, "minute": 33}
